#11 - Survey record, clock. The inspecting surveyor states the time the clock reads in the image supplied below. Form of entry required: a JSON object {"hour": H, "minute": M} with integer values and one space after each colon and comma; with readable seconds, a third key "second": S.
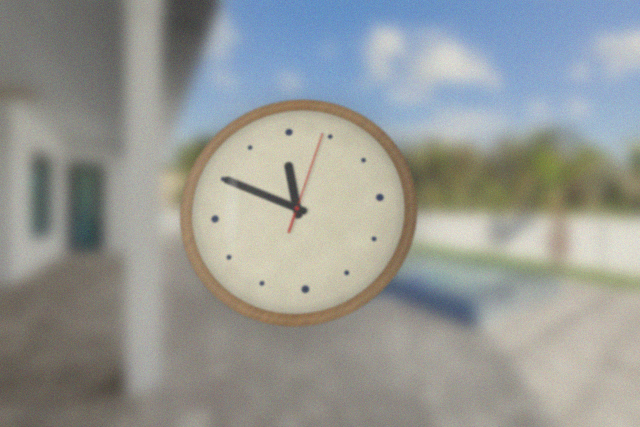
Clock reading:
{"hour": 11, "minute": 50, "second": 4}
